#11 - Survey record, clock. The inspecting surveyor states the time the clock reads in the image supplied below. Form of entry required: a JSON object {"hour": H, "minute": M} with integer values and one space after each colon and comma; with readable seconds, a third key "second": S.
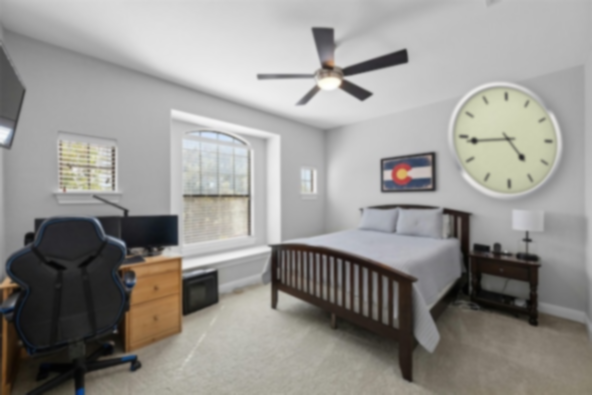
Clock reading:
{"hour": 4, "minute": 44}
